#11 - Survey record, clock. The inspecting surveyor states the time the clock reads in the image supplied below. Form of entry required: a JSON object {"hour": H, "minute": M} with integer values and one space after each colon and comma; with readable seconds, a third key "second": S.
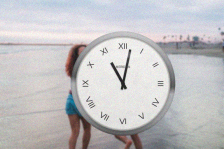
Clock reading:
{"hour": 11, "minute": 2}
